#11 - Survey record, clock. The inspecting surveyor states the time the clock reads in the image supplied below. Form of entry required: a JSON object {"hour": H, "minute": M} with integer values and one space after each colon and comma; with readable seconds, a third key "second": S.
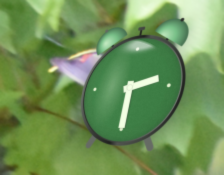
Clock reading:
{"hour": 2, "minute": 30}
